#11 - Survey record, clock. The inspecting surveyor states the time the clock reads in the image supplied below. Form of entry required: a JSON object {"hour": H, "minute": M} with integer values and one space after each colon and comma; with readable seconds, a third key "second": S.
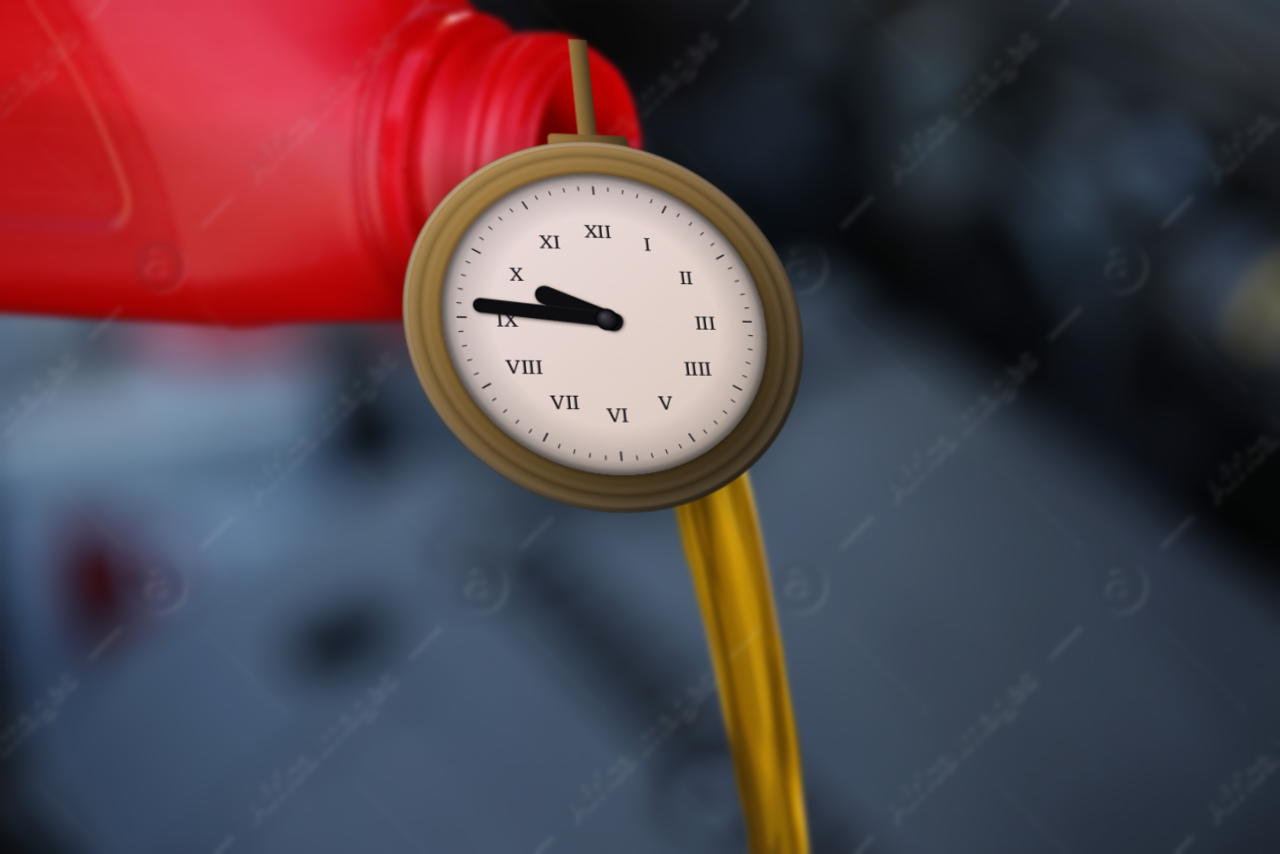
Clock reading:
{"hour": 9, "minute": 46}
